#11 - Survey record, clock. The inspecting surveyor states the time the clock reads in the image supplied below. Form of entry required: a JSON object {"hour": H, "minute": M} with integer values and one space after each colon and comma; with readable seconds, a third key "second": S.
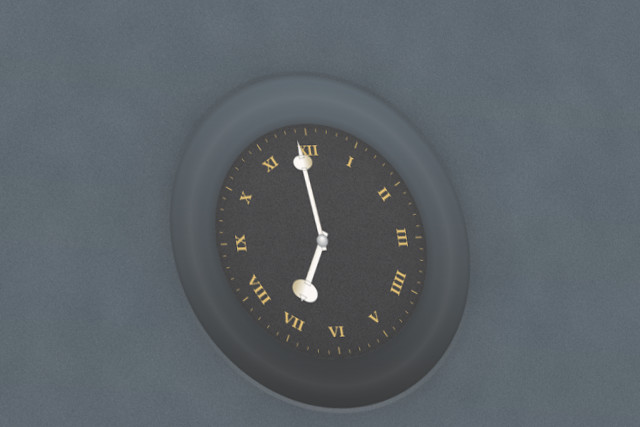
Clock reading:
{"hour": 6, "minute": 59}
